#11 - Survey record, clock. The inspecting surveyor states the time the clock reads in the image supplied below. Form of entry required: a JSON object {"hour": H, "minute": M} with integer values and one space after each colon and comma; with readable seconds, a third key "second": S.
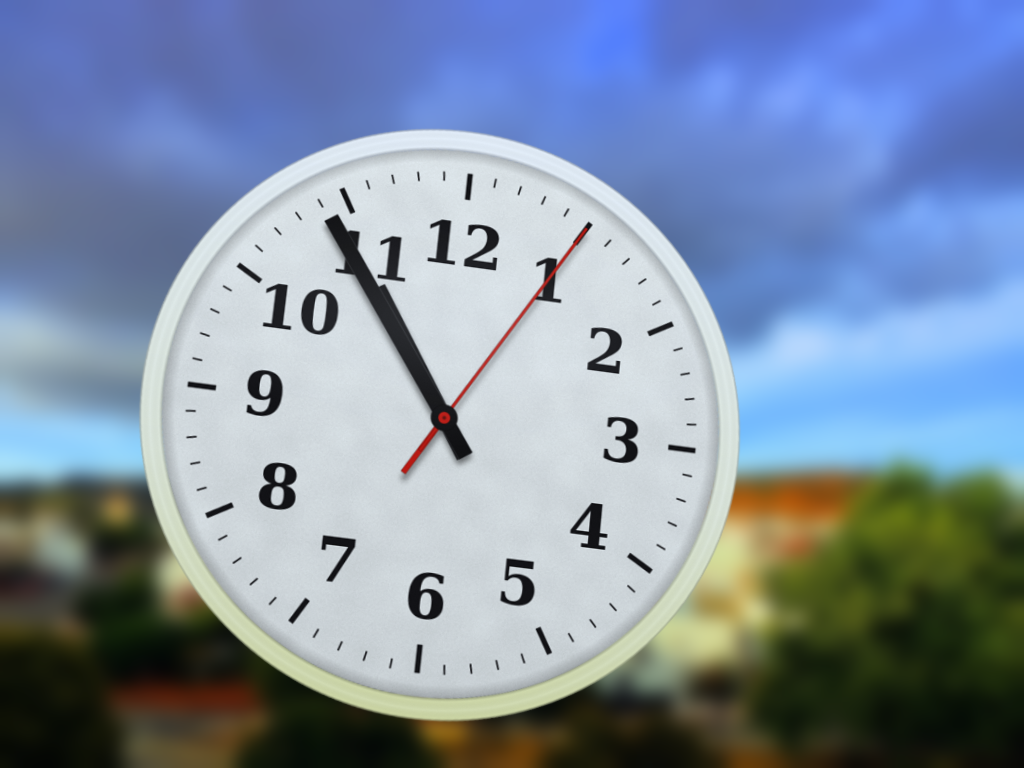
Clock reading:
{"hour": 10, "minute": 54, "second": 5}
